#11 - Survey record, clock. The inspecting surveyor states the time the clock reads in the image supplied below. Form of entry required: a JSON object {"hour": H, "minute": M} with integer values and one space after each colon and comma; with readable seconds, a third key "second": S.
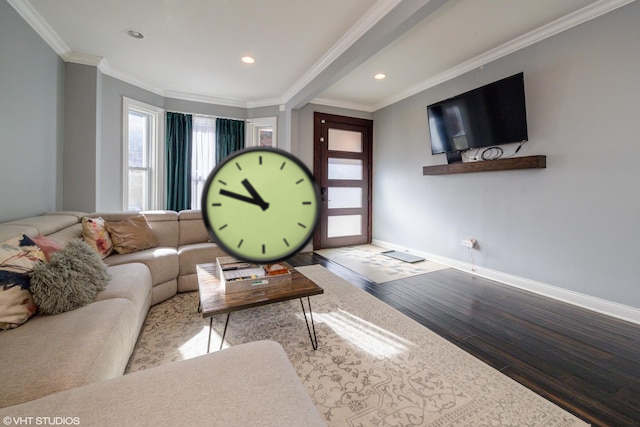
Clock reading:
{"hour": 10, "minute": 48}
